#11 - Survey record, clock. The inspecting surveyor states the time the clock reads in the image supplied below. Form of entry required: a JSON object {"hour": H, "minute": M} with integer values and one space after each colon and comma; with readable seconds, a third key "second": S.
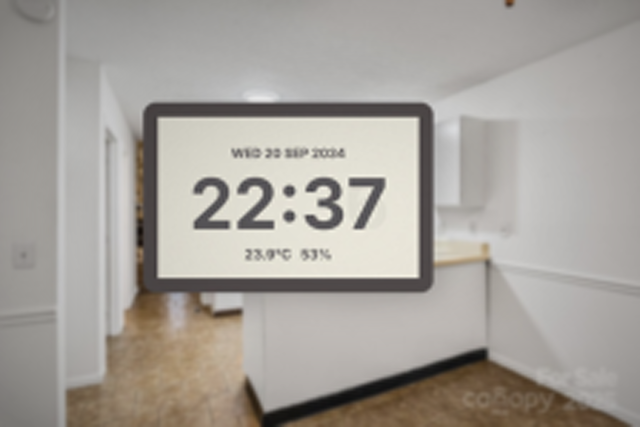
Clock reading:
{"hour": 22, "minute": 37}
